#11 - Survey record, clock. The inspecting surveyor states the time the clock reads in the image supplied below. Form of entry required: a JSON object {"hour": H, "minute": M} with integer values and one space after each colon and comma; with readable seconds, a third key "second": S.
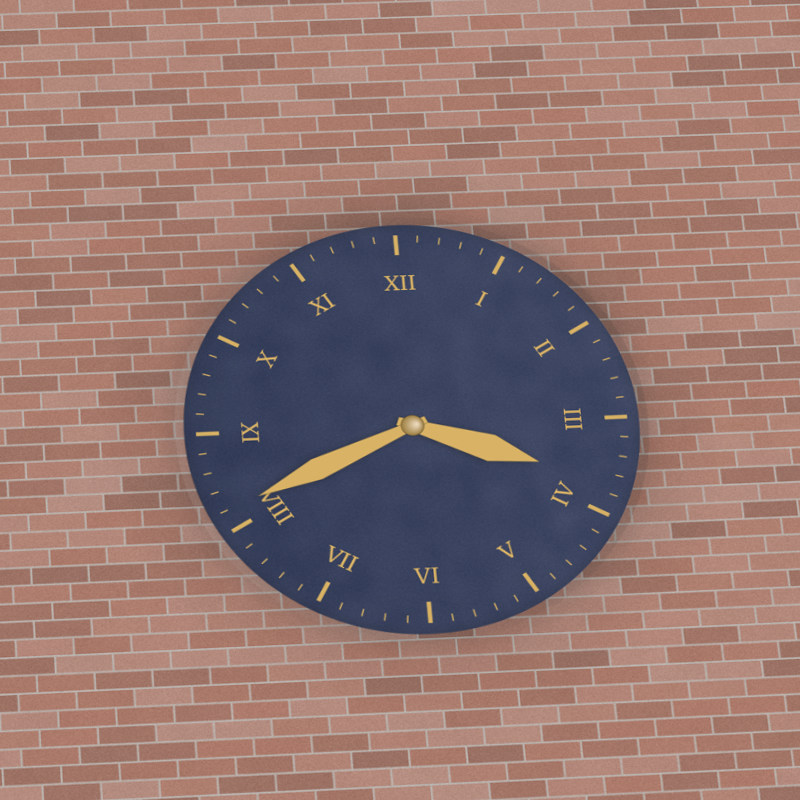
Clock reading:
{"hour": 3, "minute": 41}
